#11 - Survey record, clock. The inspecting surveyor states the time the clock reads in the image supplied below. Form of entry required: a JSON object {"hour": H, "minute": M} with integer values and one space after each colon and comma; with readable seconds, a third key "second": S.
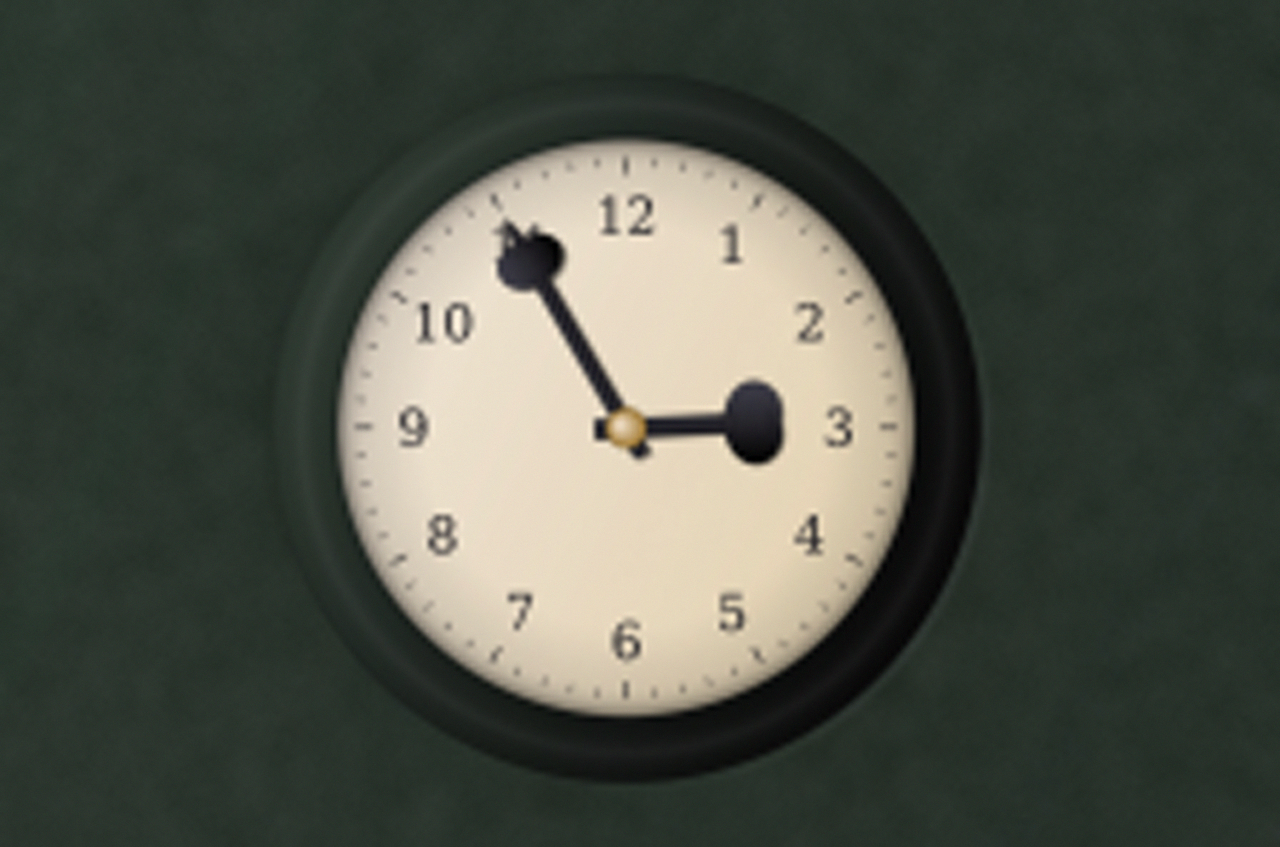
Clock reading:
{"hour": 2, "minute": 55}
